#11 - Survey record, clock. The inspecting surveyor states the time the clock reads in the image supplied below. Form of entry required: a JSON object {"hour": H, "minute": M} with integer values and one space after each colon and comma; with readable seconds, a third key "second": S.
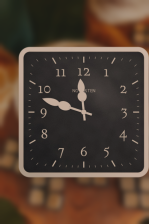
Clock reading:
{"hour": 11, "minute": 48}
